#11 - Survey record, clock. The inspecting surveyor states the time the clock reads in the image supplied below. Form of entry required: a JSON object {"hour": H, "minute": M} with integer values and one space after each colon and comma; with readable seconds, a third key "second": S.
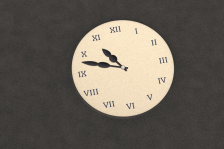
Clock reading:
{"hour": 10, "minute": 48}
